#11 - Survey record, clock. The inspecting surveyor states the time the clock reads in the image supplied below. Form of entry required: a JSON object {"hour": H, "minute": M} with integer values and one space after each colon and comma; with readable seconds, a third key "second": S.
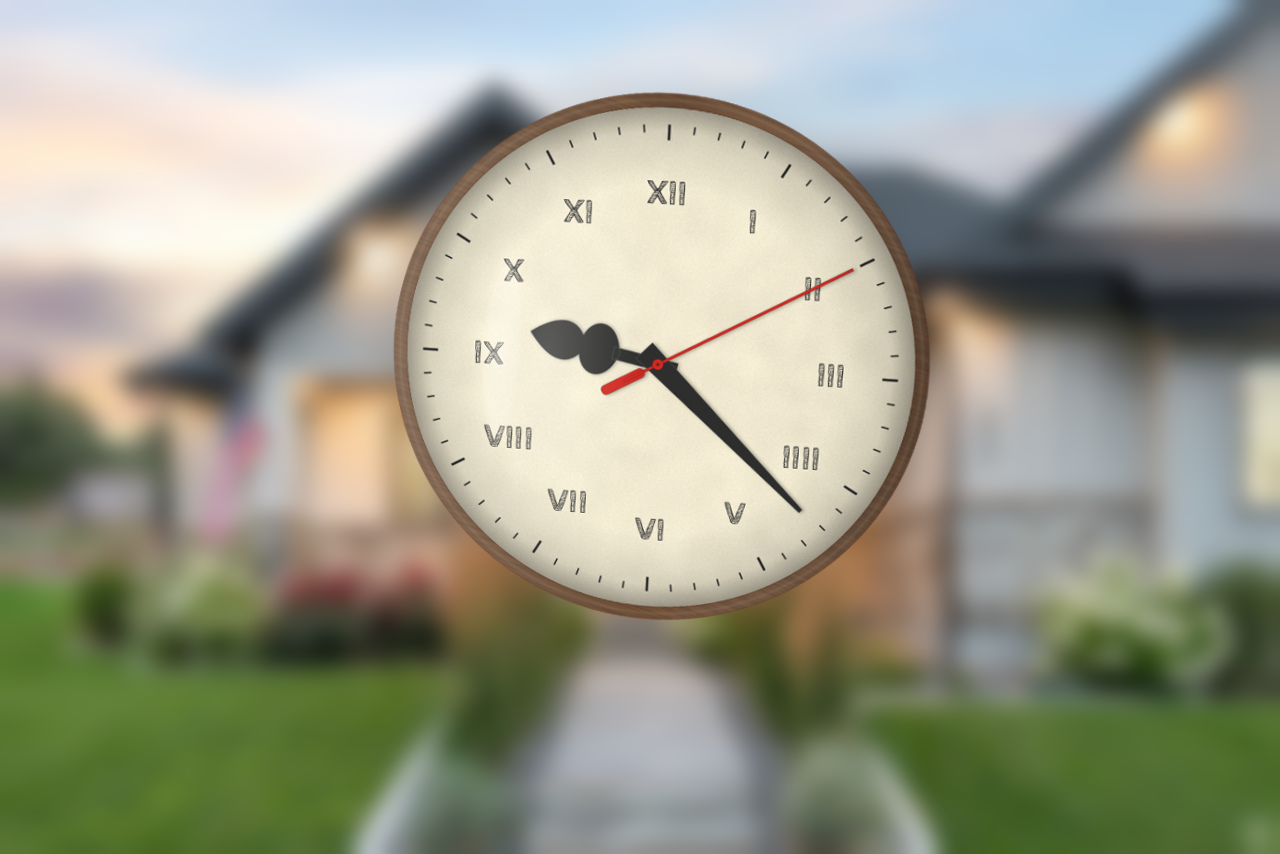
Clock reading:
{"hour": 9, "minute": 22, "second": 10}
